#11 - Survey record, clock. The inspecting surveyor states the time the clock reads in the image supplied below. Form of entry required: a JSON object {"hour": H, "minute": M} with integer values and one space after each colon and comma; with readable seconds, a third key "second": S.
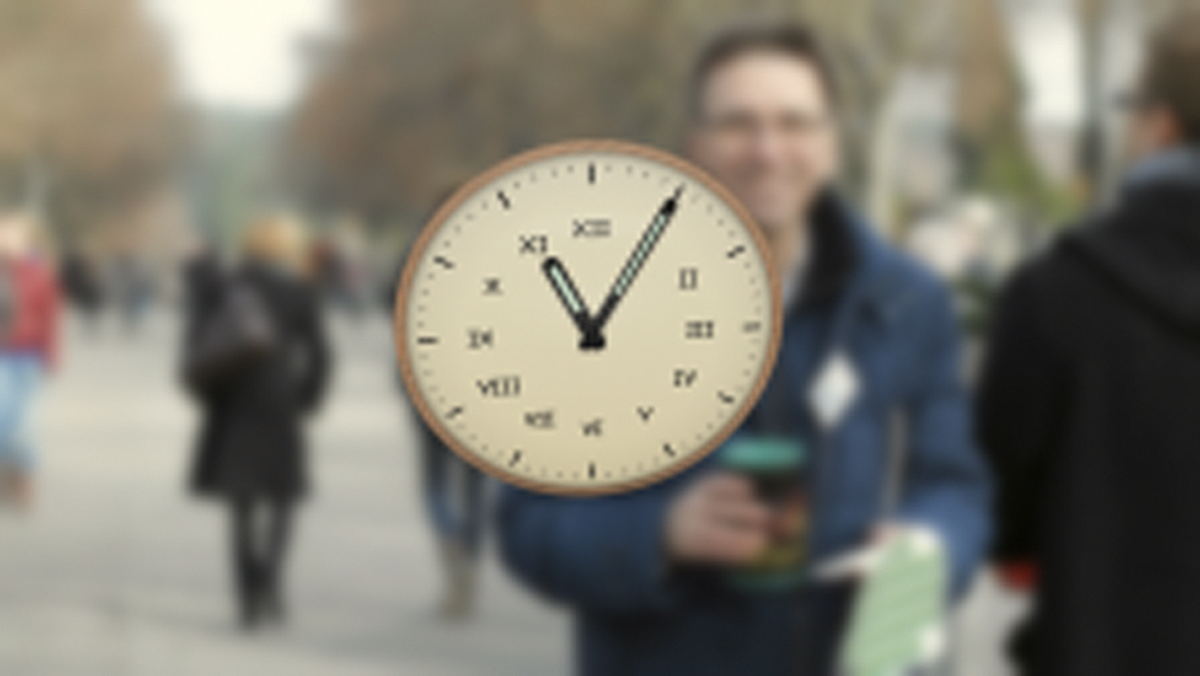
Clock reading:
{"hour": 11, "minute": 5}
